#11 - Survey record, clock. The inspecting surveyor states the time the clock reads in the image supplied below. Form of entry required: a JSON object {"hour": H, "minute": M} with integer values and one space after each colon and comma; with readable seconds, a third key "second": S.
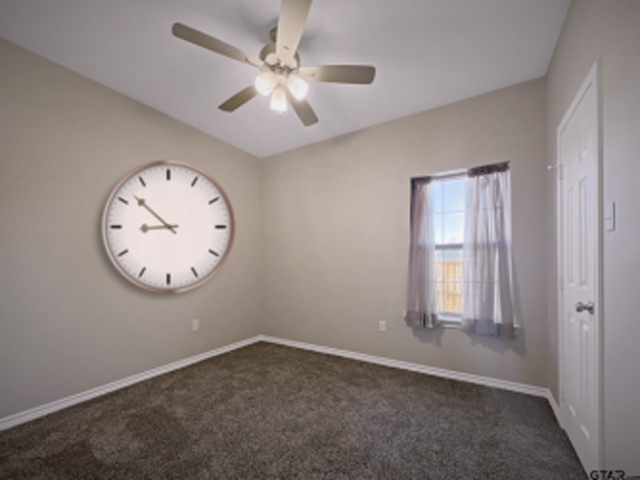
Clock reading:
{"hour": 8, "minute": 52}
